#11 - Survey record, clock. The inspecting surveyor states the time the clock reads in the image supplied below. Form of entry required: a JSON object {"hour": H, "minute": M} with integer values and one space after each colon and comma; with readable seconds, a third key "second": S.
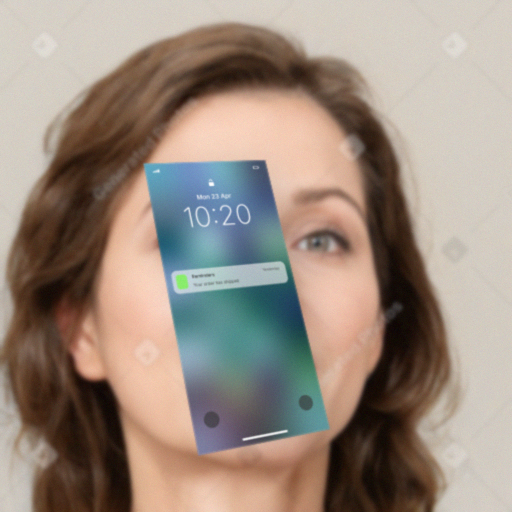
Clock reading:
{"hour": 10, "minute": 20}
